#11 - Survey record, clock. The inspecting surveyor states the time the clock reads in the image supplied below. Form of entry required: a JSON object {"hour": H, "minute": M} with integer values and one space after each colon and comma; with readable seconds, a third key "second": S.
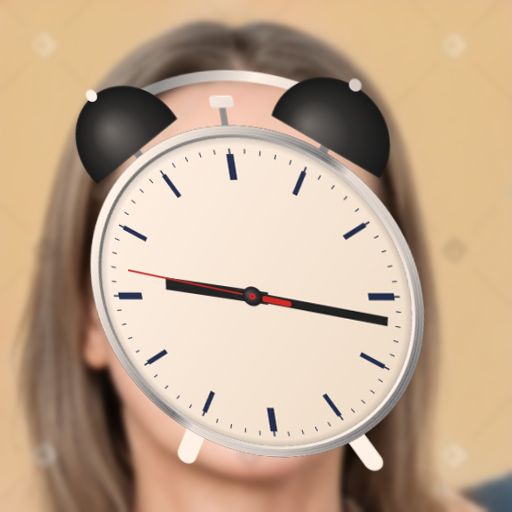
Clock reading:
{"hour": 9, "minute": 16, "second": 47}
